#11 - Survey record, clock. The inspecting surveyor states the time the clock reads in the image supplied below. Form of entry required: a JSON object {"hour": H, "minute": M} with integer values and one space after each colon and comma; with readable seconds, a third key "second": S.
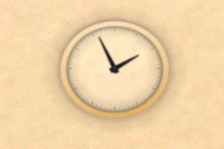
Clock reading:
{"hour": 1, "minute": 56}
